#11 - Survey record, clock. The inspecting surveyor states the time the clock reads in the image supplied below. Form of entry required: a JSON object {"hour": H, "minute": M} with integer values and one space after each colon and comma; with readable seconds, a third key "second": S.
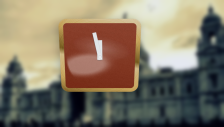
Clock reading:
{"hour": 11, "minute": 58}
